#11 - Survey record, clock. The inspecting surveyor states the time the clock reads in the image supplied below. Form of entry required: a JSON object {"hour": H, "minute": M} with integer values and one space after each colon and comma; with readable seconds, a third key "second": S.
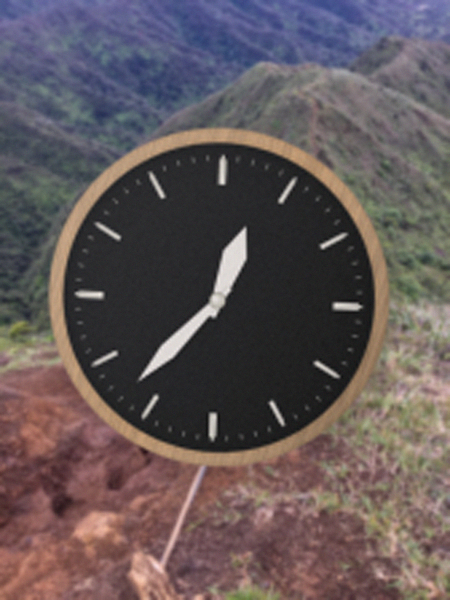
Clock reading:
{"hour": 12, "minute": 37}
